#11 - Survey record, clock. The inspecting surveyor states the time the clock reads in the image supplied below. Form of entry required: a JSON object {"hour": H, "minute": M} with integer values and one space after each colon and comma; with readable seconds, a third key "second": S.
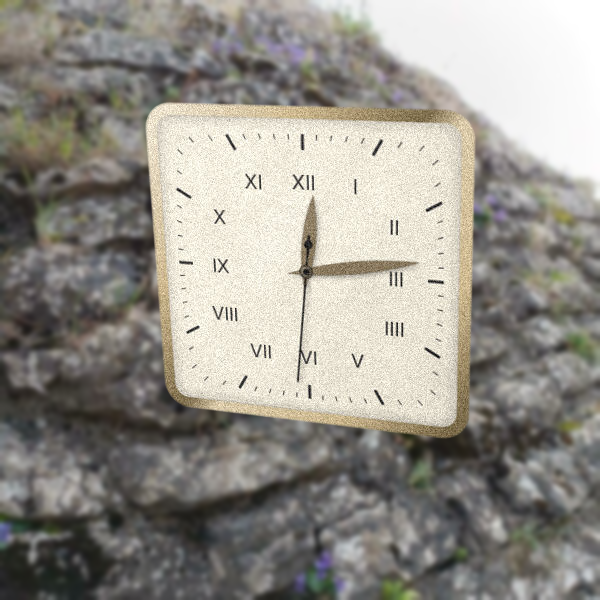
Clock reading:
{"hour": 12, "minute": 13, "second": 31}
